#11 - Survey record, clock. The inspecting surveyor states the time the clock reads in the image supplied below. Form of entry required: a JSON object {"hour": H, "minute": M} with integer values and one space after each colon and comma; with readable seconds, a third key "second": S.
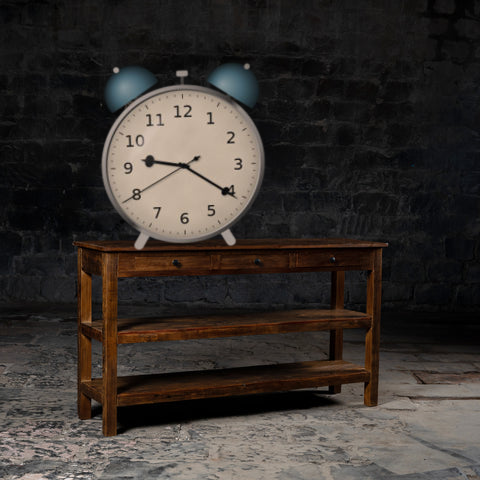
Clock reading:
{"hour": 9, "minute": 20, "second": 40}
